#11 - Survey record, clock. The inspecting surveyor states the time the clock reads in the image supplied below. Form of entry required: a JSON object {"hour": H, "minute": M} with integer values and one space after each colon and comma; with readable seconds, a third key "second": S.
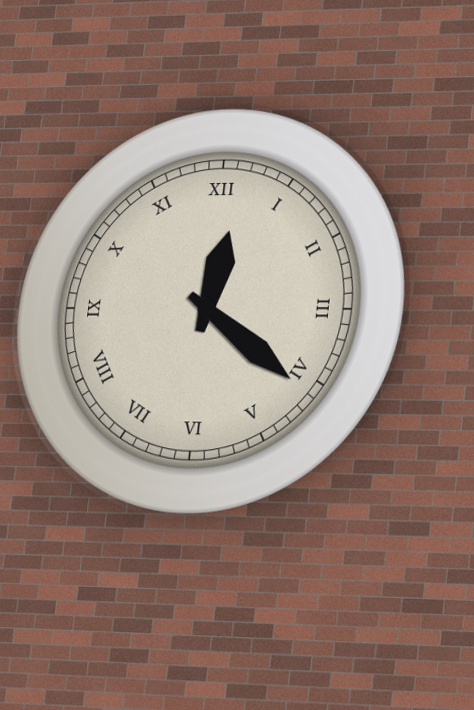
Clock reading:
{"hour": 12, "minute": 21}
